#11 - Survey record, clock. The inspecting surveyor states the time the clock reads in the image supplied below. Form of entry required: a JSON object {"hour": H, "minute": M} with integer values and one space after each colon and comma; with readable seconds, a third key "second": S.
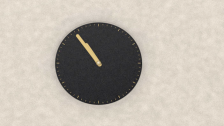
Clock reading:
{"hour": 10, "minute": 54}
